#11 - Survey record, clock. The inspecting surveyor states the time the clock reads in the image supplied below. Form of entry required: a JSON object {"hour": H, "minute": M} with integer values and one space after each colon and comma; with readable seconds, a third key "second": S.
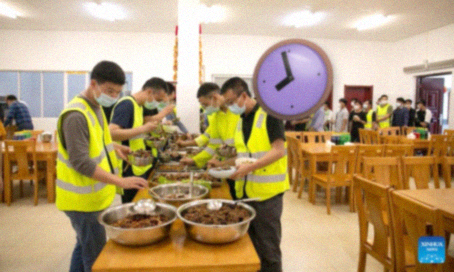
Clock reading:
{"hour": 7, "minute": 58}
